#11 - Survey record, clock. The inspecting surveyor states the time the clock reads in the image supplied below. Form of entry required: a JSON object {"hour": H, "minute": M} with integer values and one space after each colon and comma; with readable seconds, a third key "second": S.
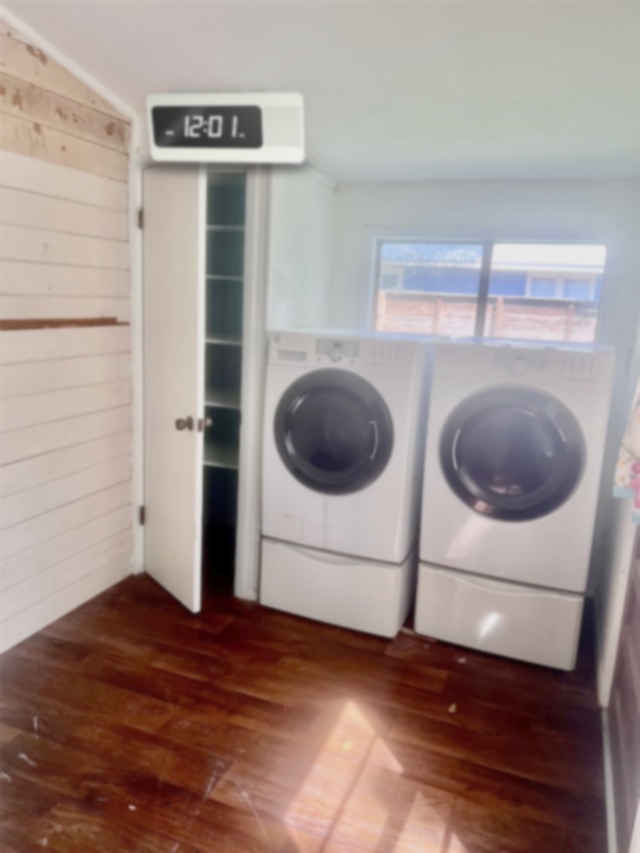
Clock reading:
{"hour": 12, "minute": 1}
